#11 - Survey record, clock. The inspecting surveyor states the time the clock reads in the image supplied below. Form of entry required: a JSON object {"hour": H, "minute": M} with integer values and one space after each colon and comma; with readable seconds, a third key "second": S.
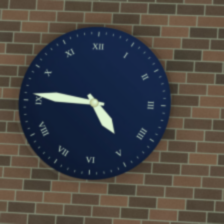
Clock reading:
{"hour": 4, "minute": 46}
